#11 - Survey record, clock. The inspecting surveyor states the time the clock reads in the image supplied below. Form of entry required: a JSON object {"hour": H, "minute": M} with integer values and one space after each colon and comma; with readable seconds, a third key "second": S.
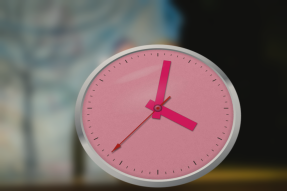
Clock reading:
{"hour": 4, "minute": 1, "second": 37}
